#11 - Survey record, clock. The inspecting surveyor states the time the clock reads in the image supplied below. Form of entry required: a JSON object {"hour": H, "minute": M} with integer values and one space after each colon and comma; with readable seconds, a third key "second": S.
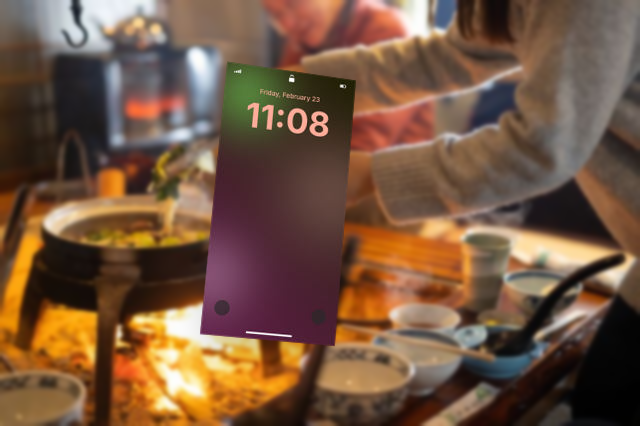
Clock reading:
{"hour": 11, "minute": 8}
